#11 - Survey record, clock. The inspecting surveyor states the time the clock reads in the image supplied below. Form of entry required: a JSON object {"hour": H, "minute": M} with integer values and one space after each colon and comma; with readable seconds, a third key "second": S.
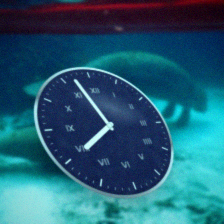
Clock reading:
{"hour": 7, "minute": 57}
